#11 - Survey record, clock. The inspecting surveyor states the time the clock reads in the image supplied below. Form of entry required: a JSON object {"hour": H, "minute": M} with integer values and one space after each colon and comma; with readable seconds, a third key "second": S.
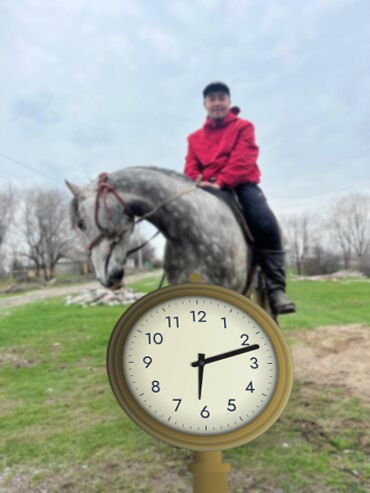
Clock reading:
{"hour": 6, "minute": 12}
